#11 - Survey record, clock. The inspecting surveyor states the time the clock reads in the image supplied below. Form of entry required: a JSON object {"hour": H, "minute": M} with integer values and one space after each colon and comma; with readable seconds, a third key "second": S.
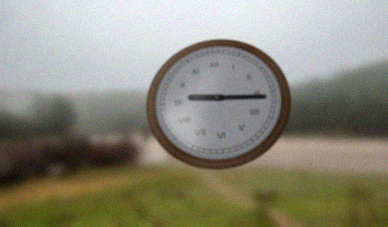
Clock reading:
{"hour": 9, "minute": 16}
